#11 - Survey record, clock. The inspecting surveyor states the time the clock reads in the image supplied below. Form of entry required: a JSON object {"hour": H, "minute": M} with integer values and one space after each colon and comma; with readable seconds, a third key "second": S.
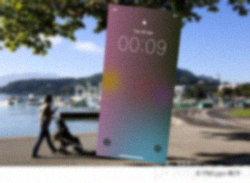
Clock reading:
{"hour": 0, "minute": 9}
